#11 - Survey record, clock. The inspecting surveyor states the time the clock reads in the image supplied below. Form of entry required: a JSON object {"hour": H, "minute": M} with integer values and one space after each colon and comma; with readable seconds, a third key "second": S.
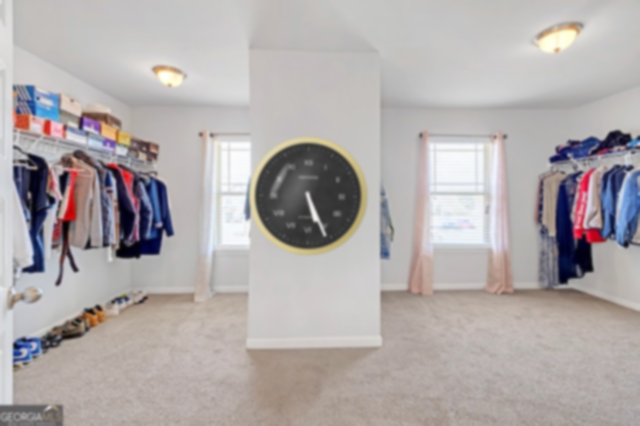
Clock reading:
{"hour": 5, "minute": 26}
